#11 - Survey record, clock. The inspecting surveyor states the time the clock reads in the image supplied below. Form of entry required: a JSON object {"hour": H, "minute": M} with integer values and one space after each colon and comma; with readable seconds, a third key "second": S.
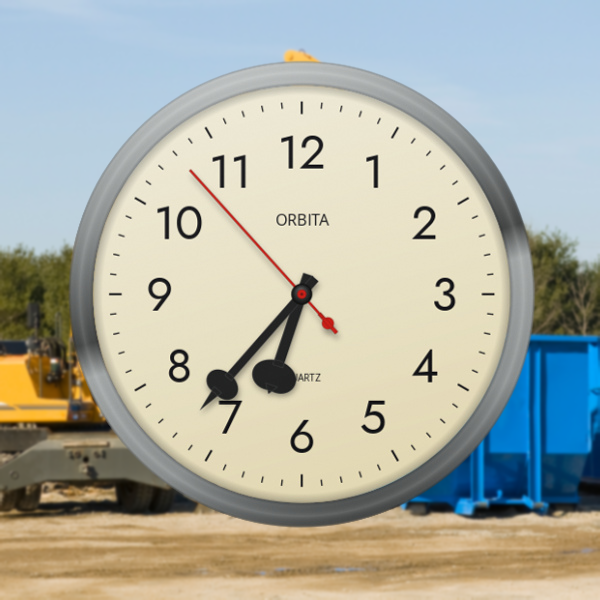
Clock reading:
{"hour": 6, "minute": 36, "second": 53}
